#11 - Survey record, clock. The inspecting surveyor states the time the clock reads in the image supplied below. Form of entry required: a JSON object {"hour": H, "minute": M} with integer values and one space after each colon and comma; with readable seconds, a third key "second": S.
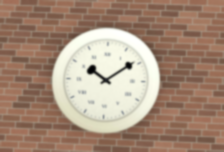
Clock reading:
{"hour": 10, "minute": 9}
